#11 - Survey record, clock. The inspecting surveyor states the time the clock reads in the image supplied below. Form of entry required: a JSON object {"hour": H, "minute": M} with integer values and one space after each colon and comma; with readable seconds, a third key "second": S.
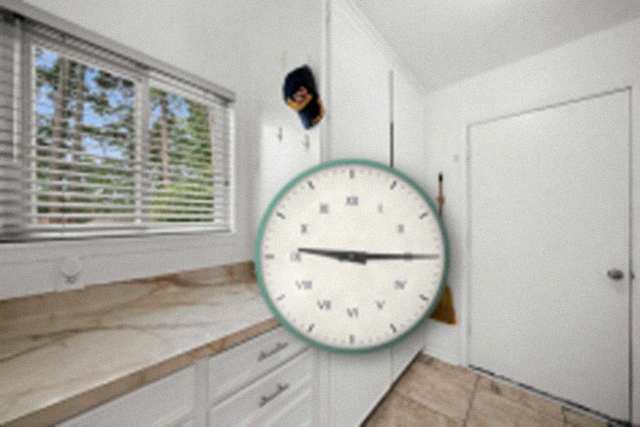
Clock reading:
{"hour": 9, "minute": 15}
